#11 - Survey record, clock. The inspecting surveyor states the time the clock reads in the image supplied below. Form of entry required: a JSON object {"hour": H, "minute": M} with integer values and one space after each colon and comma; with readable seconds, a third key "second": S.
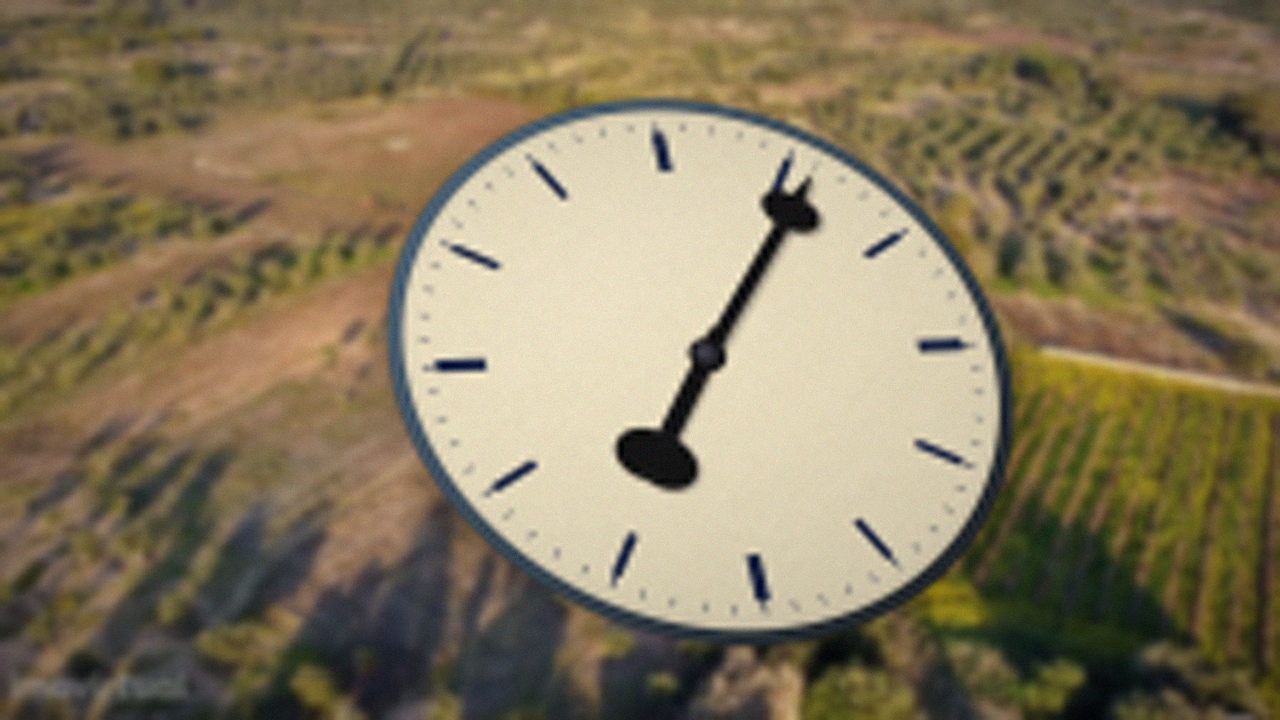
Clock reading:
{"hour": 7, "minute": 6}
